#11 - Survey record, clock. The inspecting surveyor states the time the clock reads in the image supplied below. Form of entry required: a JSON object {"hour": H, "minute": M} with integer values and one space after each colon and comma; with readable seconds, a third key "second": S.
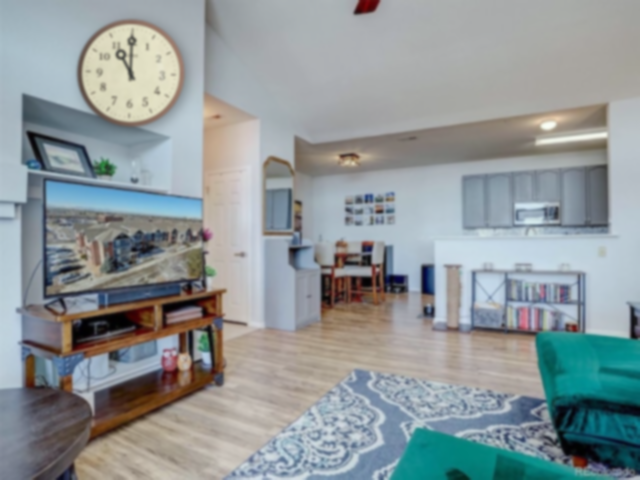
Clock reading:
{"hour": 11, "minute": 0}
